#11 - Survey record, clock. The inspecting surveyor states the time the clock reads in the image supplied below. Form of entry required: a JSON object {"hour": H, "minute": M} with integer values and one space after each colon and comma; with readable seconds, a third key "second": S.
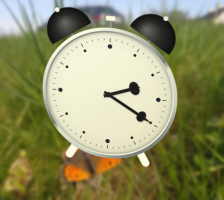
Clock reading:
{"hour": 2, "minute": 20}
